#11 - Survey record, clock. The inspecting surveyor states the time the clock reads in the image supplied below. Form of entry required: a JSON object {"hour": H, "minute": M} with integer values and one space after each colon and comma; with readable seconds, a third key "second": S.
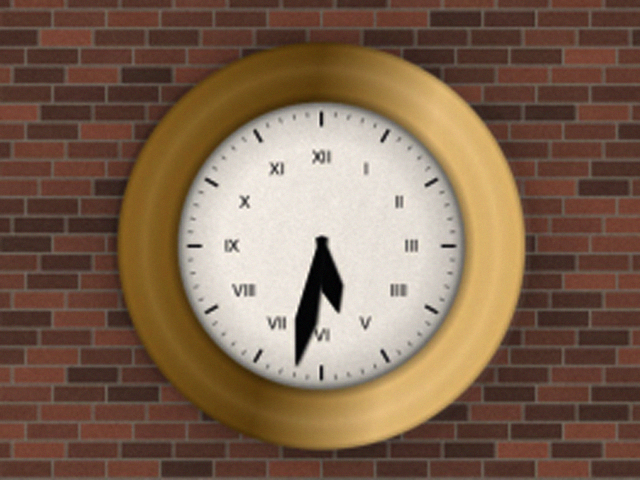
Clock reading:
{"hour": 5, "minute": 32}
